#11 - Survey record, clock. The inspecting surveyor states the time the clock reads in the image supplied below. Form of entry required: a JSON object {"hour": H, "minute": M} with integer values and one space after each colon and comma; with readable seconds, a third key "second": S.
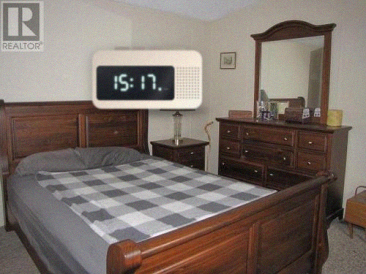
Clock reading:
{"hour": 15, "minute": 17}
